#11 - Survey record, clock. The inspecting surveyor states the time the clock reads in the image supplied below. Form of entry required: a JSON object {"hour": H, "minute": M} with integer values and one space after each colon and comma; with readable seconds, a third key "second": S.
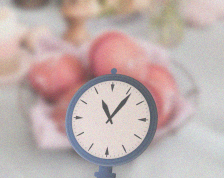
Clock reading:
{"hour": 11, "minute": 6}
